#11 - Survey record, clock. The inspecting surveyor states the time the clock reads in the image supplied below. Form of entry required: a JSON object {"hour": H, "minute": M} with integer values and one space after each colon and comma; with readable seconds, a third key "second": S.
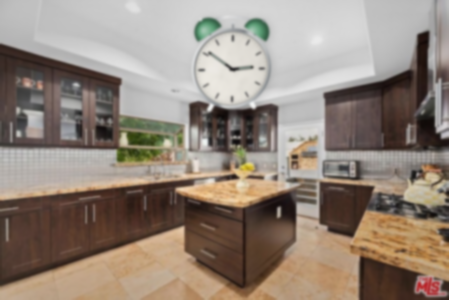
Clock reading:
{"hour": 2, "minute": 51}
